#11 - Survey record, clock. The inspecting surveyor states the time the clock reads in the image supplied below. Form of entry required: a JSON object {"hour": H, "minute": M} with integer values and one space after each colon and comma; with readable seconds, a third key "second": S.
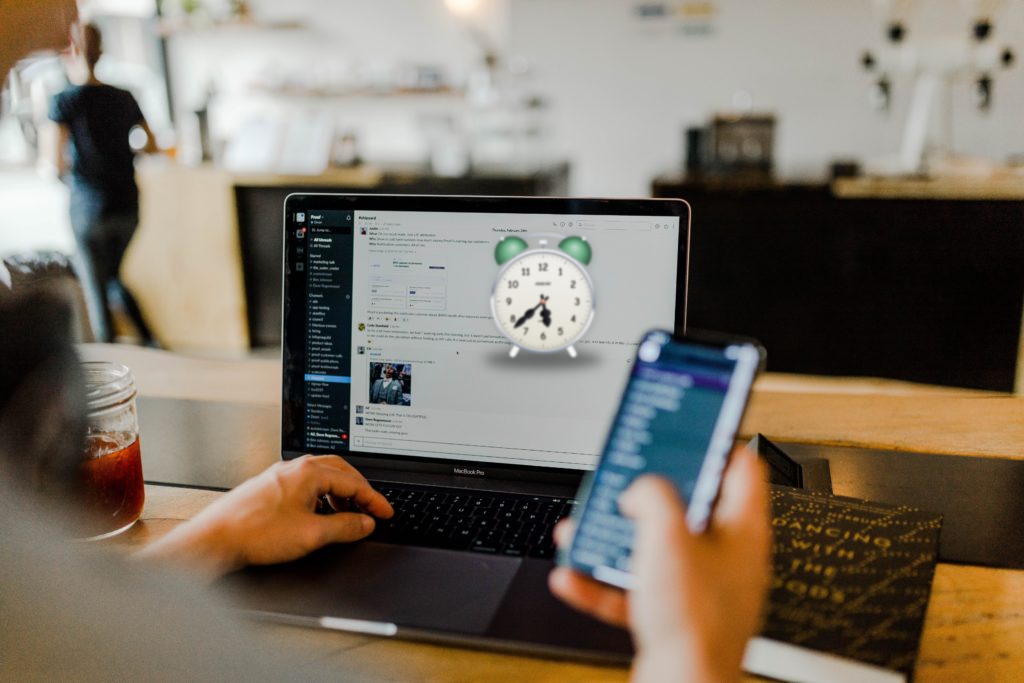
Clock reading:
{"hour": 5, "minute": 38}
